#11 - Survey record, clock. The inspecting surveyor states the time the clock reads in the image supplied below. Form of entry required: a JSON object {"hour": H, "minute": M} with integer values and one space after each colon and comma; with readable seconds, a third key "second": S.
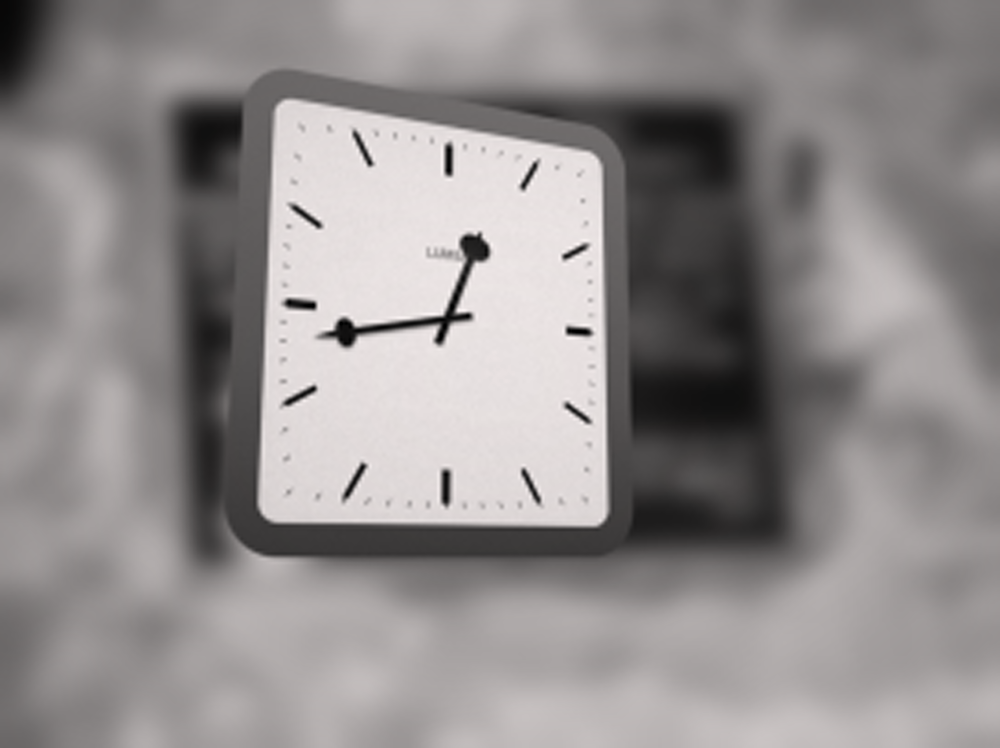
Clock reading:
{"hour": 12, "minute": 43}
